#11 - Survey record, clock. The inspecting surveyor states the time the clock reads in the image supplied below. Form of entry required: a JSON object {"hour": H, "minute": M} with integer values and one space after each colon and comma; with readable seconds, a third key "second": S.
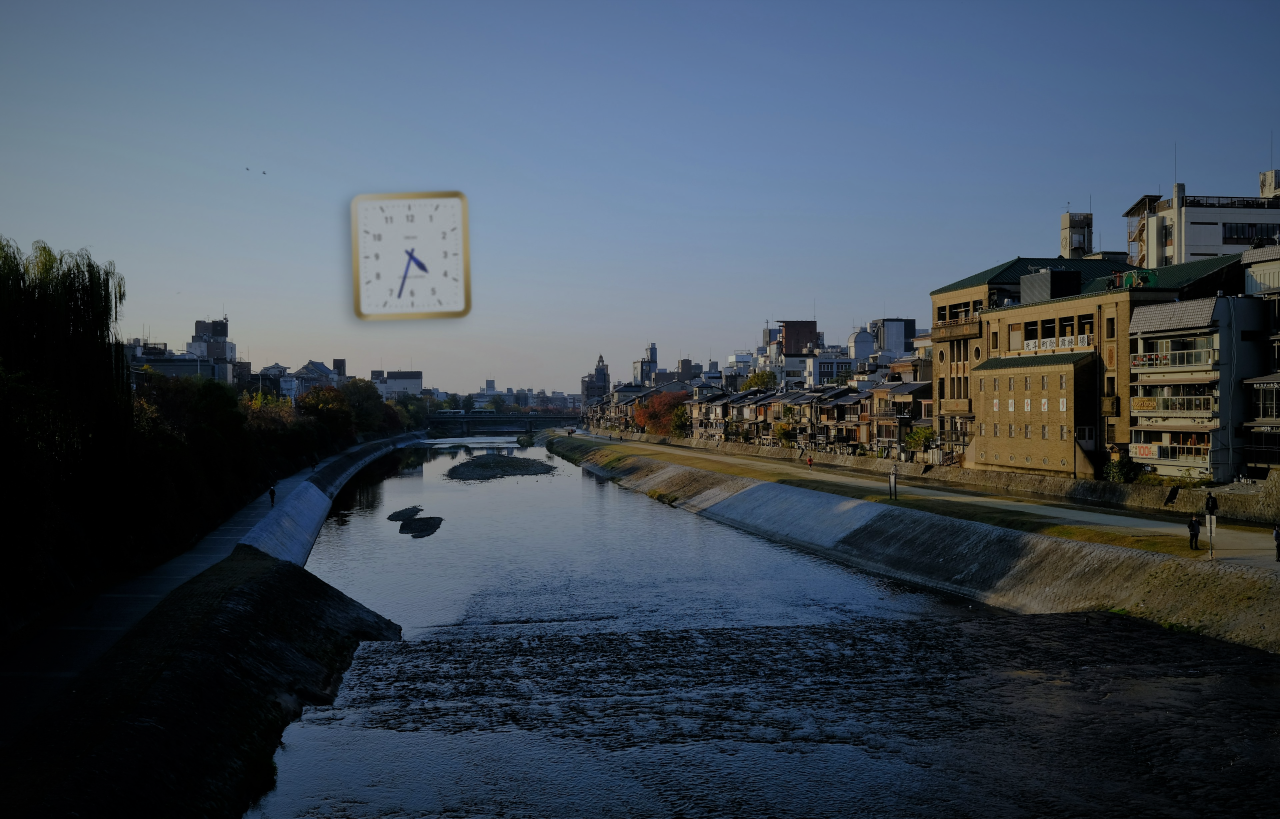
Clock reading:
{"hour": 4, "minute": 33}
